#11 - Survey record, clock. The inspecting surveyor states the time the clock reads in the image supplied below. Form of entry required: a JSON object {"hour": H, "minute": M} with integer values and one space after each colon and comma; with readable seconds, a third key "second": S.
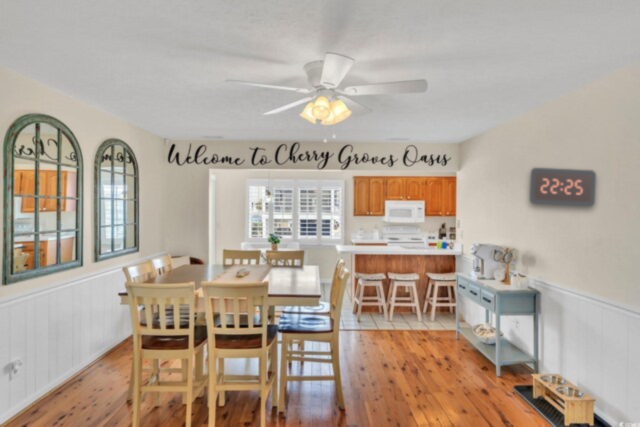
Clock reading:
{"hour": 22, "minute": 25}
